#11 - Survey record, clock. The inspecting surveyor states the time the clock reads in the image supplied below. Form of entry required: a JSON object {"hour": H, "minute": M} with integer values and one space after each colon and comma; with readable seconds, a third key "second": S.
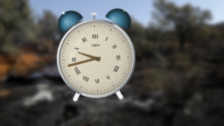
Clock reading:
{"hour": 9, "minute": 43}
